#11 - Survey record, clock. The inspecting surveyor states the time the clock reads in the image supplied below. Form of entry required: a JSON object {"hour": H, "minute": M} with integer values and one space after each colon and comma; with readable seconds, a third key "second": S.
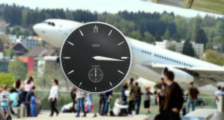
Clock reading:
{"hour": 3, "minute": 16}
